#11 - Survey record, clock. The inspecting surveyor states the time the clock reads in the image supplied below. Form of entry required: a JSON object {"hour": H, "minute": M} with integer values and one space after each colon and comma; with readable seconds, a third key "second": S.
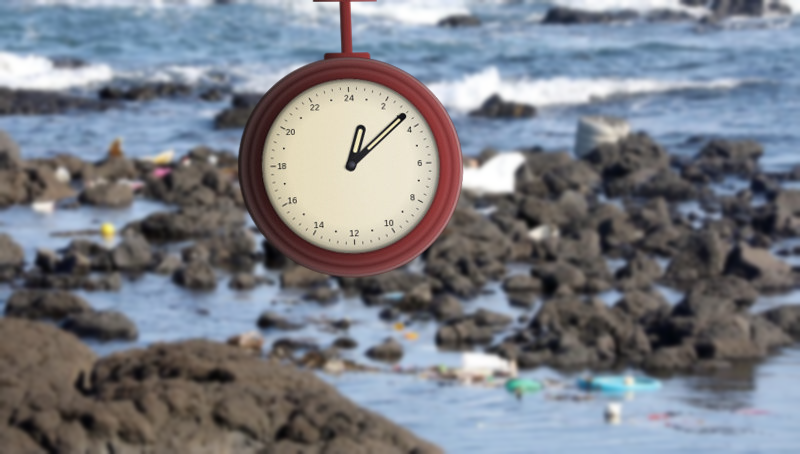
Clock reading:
{"hour": 1, "minute": 8}
